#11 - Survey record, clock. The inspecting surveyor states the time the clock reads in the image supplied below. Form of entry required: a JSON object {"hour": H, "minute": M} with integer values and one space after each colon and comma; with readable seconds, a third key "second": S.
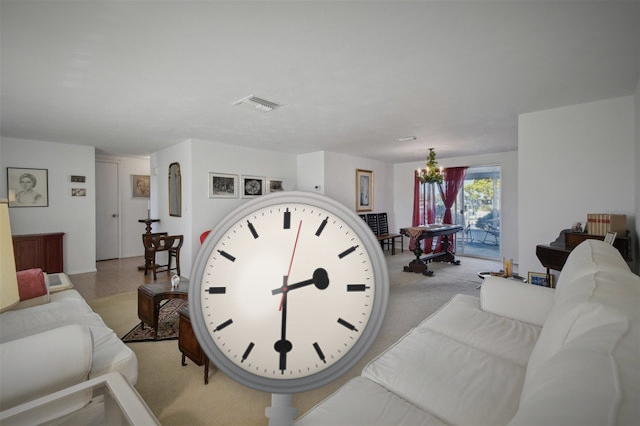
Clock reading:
{"hour": 2, "minute": 30, "second": 2}
